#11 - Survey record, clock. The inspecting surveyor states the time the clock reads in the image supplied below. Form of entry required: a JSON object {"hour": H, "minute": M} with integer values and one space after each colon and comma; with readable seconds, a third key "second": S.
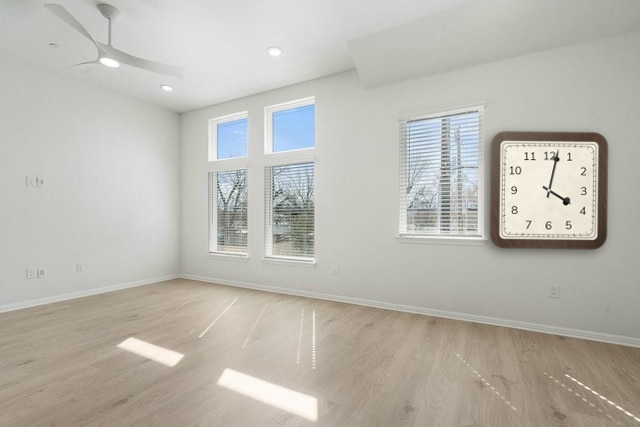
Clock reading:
{"hour": 4, "minute": 2}
